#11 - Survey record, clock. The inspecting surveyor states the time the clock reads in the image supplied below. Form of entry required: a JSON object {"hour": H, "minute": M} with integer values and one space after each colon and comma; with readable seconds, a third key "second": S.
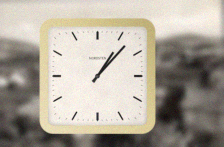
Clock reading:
{"hour": 1, "minute": 7}
